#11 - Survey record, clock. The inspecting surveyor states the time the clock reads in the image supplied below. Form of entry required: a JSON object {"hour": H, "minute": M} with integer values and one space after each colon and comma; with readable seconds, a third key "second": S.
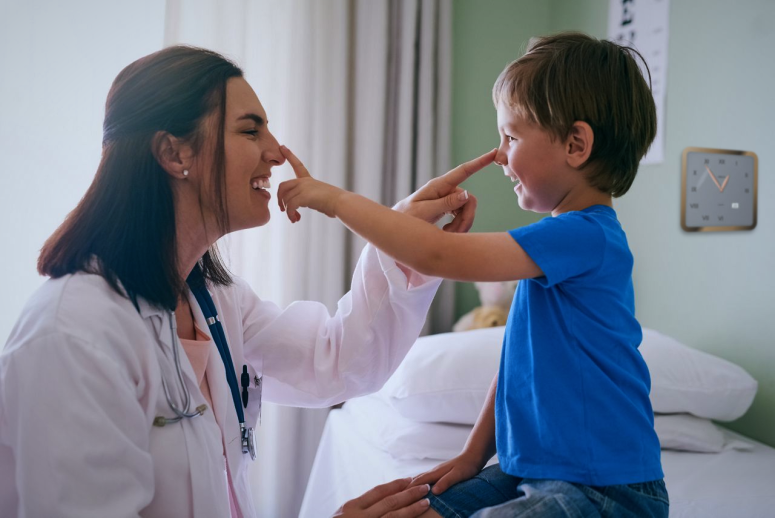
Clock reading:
{"hour": 12, "minute": 54}
